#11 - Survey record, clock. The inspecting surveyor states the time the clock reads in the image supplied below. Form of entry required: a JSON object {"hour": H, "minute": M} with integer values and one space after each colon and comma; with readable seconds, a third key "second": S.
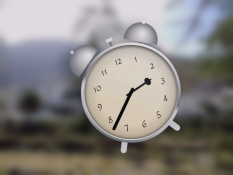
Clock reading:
{"hour": 2, "minute": 38}
